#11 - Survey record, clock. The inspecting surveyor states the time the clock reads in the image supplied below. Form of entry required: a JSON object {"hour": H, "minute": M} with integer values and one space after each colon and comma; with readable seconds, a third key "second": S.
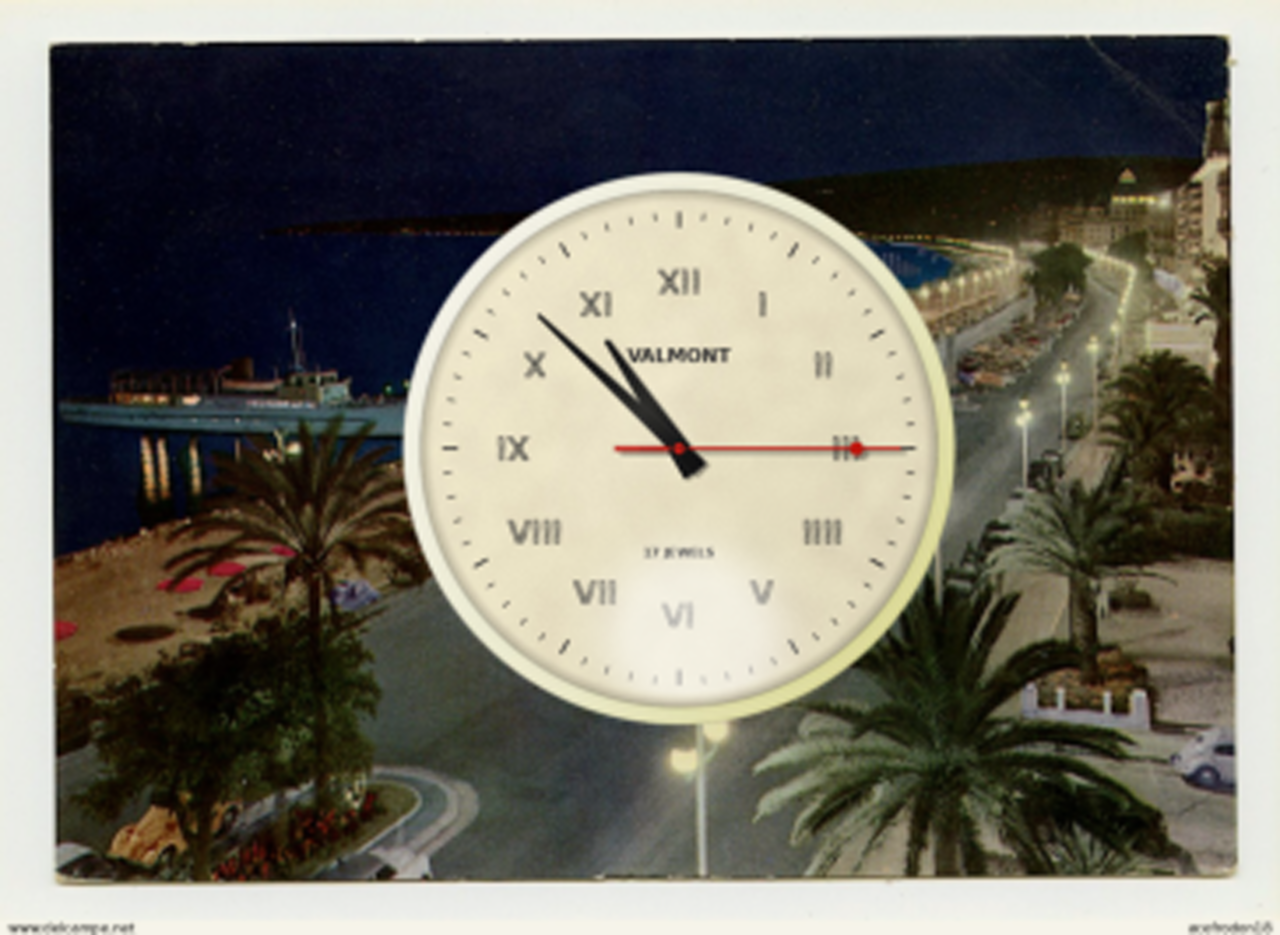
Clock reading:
{"hour": 10, "minute": 52, "second": 15}
